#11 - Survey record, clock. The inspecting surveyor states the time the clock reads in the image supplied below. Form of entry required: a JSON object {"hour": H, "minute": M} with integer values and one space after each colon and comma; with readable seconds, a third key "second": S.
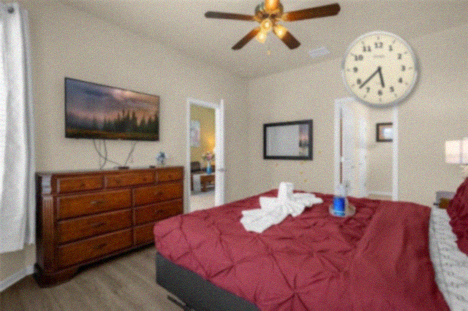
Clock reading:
{"hour": 5, "minute": 38}
